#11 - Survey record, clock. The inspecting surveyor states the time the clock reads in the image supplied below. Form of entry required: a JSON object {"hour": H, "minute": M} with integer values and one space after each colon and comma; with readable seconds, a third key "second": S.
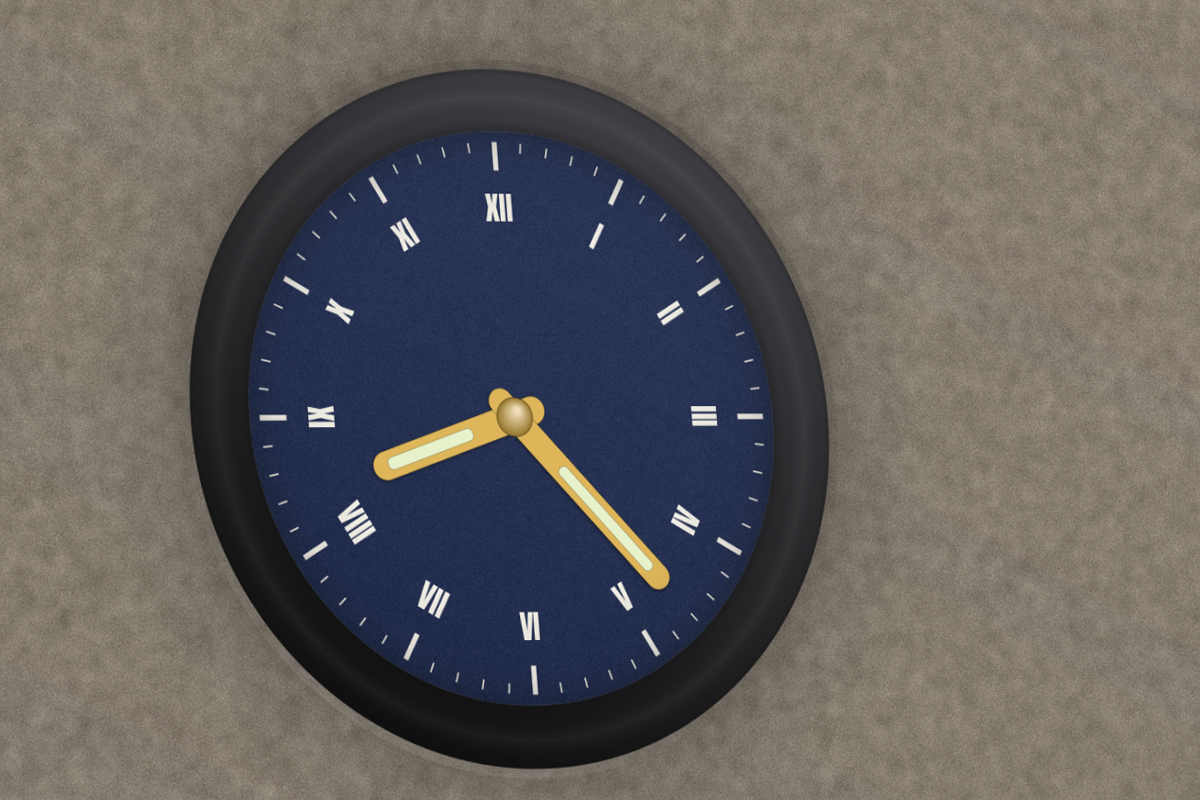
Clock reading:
{"hour": 8, "minute": 23}
